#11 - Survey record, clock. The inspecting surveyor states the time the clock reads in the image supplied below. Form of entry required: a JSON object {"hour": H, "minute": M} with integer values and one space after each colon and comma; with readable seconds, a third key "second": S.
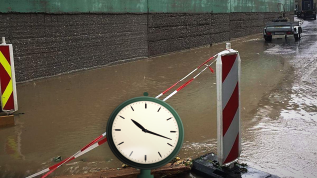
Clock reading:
{"hour": 10, "minute": 18}
